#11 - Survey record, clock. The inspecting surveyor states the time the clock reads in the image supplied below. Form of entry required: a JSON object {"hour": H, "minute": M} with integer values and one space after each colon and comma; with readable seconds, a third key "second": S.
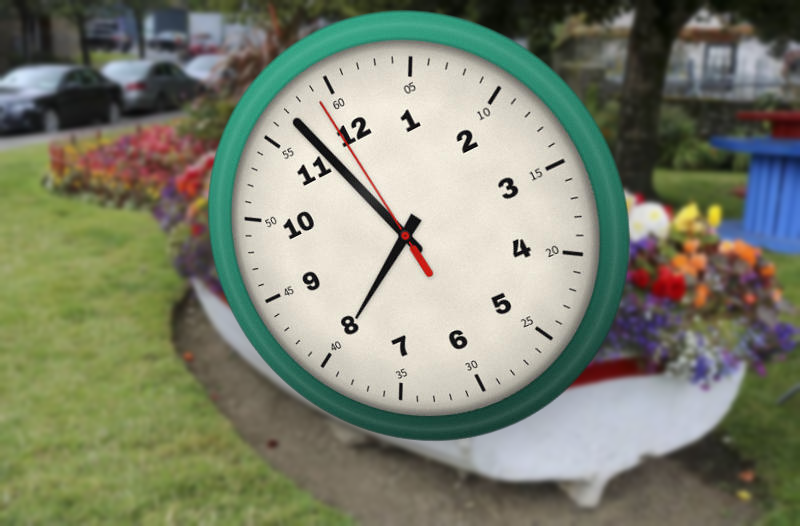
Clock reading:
{"hour": 7, "minute": 56, "second": 59}
